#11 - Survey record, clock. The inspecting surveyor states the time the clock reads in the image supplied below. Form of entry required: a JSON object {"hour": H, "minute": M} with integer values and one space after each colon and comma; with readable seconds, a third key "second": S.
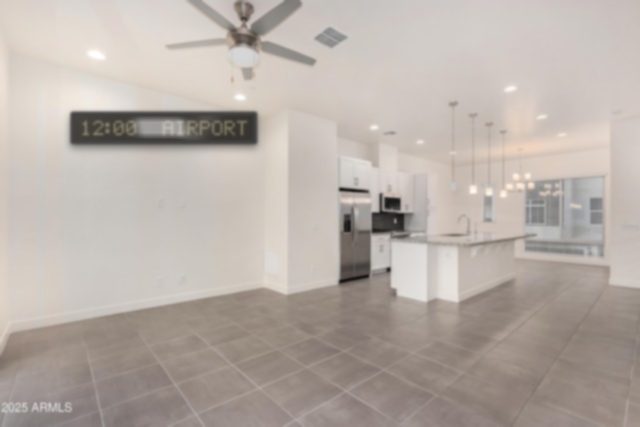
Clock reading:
{"hour": 12, "minute": 0}
